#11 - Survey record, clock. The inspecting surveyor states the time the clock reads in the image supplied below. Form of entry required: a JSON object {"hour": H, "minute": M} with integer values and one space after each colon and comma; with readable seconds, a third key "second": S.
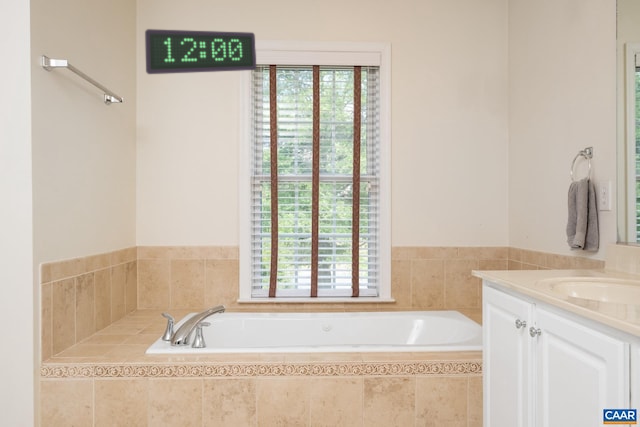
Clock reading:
{"hour": 12, "minute": 0}
